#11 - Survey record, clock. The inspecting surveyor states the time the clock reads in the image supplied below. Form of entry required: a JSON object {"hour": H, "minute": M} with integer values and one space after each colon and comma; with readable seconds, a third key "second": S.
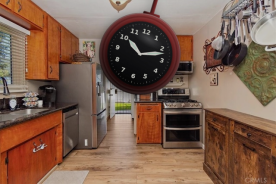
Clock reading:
{"hour": 10, "minute": 12}
